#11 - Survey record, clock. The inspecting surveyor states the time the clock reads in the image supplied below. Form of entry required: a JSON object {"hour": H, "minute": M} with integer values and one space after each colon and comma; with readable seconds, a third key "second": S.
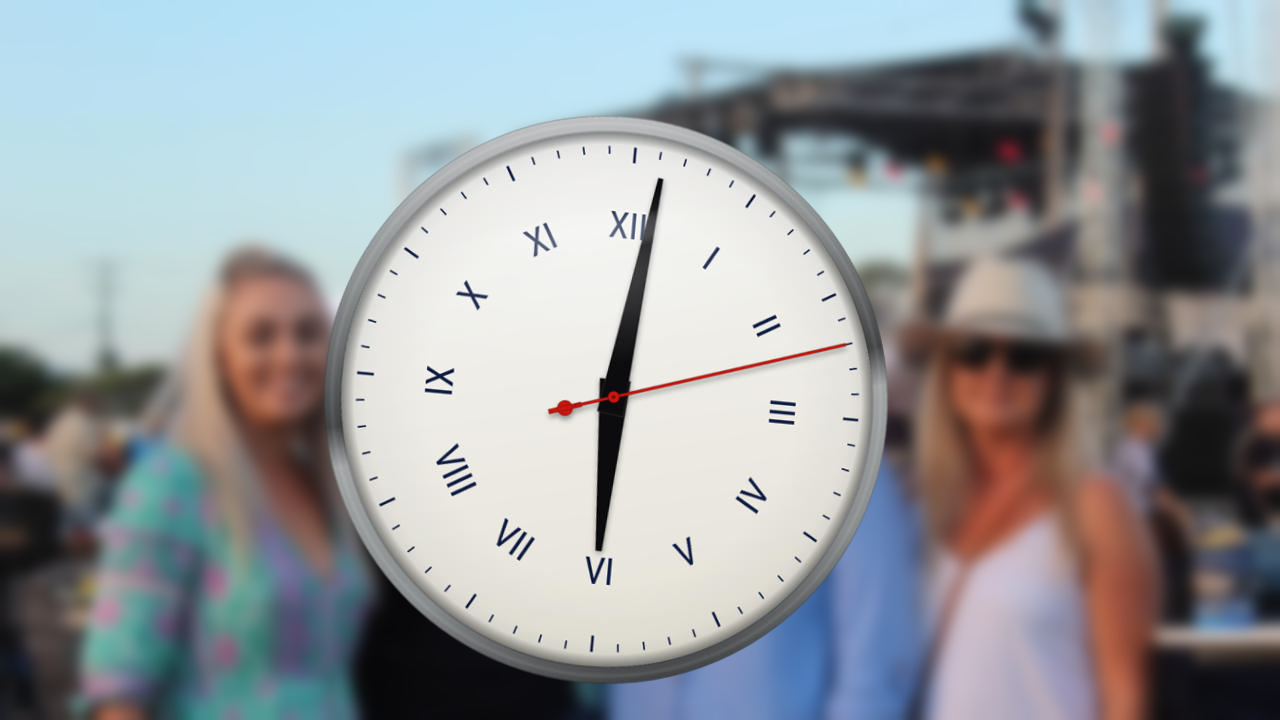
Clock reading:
{"hour": 6, "minute": 1, "second": 12}
